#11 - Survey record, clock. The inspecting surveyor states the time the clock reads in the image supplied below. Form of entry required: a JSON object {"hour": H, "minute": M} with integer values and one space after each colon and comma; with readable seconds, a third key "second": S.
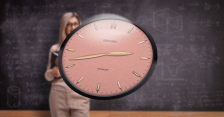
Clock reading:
{"hour": 2, "minute": 42}
